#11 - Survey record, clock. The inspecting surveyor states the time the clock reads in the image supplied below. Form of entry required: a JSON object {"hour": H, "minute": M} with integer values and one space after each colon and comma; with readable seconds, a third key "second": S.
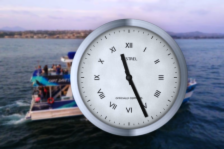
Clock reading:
{"hour": 11, "minute": 26}
